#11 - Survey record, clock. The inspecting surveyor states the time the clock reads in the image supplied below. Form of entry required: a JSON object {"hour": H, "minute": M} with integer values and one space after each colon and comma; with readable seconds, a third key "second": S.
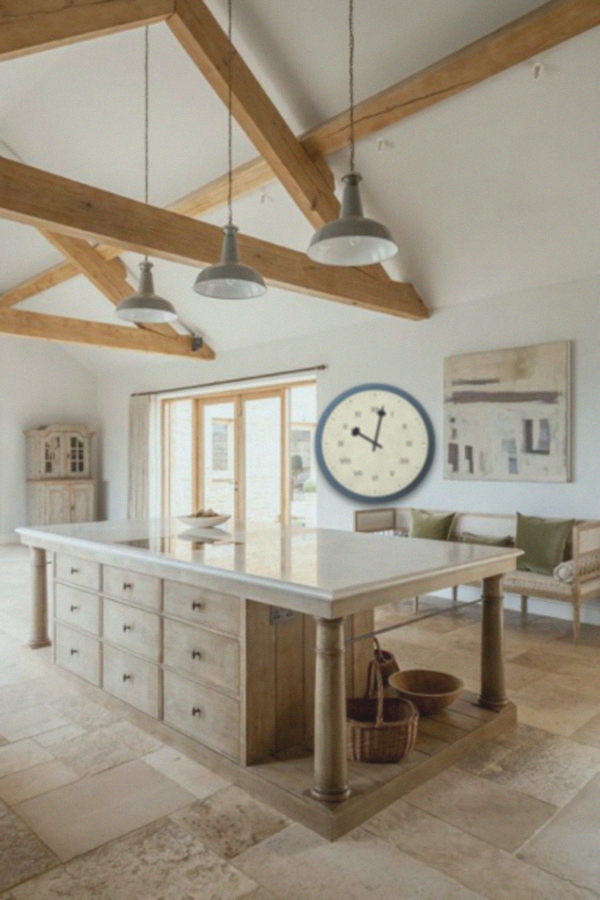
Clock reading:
{"hour": 10, "minute": 2}
